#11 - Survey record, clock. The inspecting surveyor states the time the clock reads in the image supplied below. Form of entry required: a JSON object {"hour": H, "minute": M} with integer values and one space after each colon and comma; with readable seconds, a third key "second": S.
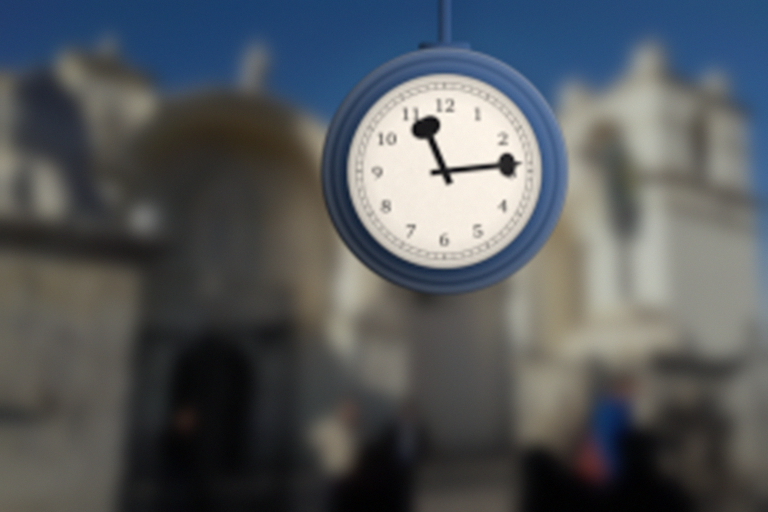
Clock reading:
{"hour": 11, "minute": 14}
